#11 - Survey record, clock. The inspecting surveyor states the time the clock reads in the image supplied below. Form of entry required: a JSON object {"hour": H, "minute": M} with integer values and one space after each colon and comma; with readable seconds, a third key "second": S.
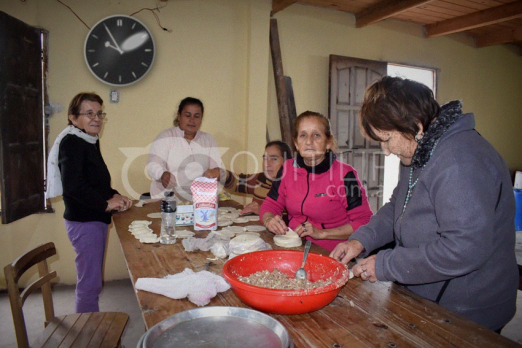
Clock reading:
{"hour": 9, "minute": 55}
